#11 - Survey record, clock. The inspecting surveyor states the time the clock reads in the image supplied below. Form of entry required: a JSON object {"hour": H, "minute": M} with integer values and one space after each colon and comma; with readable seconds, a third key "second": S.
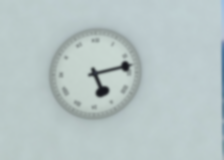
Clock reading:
{"hour": 5, "minute": 13}
